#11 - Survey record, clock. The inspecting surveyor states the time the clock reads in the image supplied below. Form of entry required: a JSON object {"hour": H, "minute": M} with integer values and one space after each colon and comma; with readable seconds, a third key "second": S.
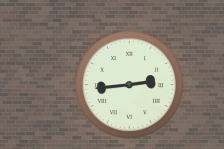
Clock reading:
{"hour": 2, "minute": 44}
